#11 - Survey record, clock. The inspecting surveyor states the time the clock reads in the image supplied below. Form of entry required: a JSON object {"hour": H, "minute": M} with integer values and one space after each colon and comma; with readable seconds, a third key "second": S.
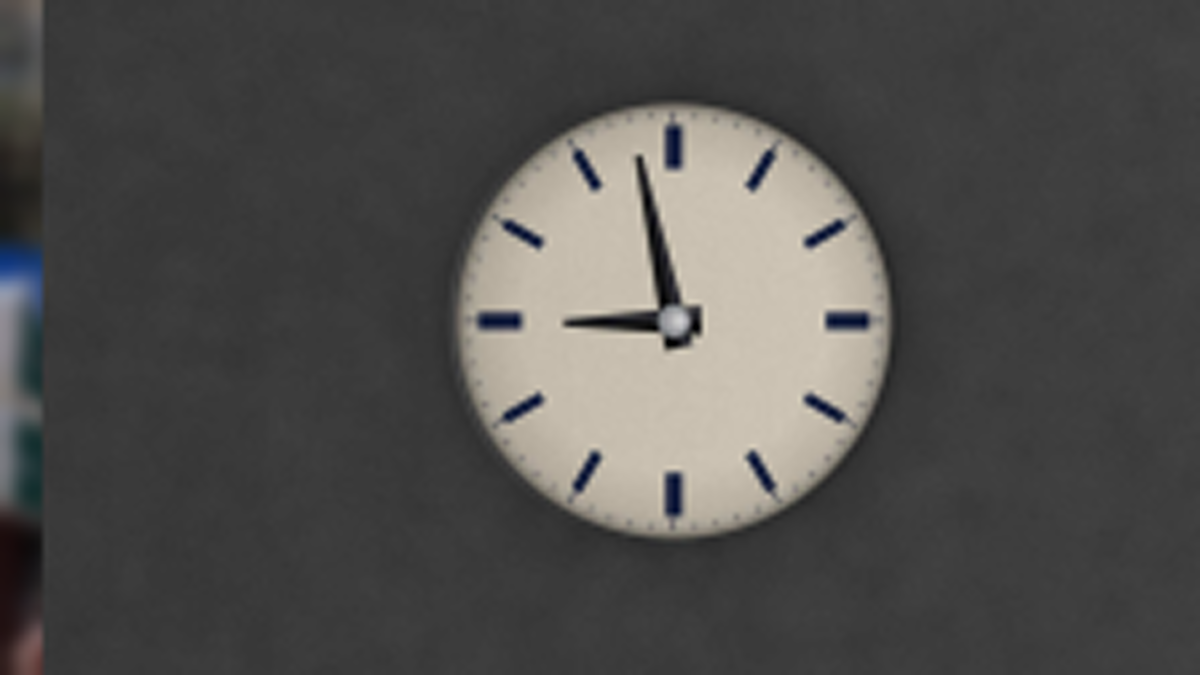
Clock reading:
{"hour": 8, "minute": 58}
